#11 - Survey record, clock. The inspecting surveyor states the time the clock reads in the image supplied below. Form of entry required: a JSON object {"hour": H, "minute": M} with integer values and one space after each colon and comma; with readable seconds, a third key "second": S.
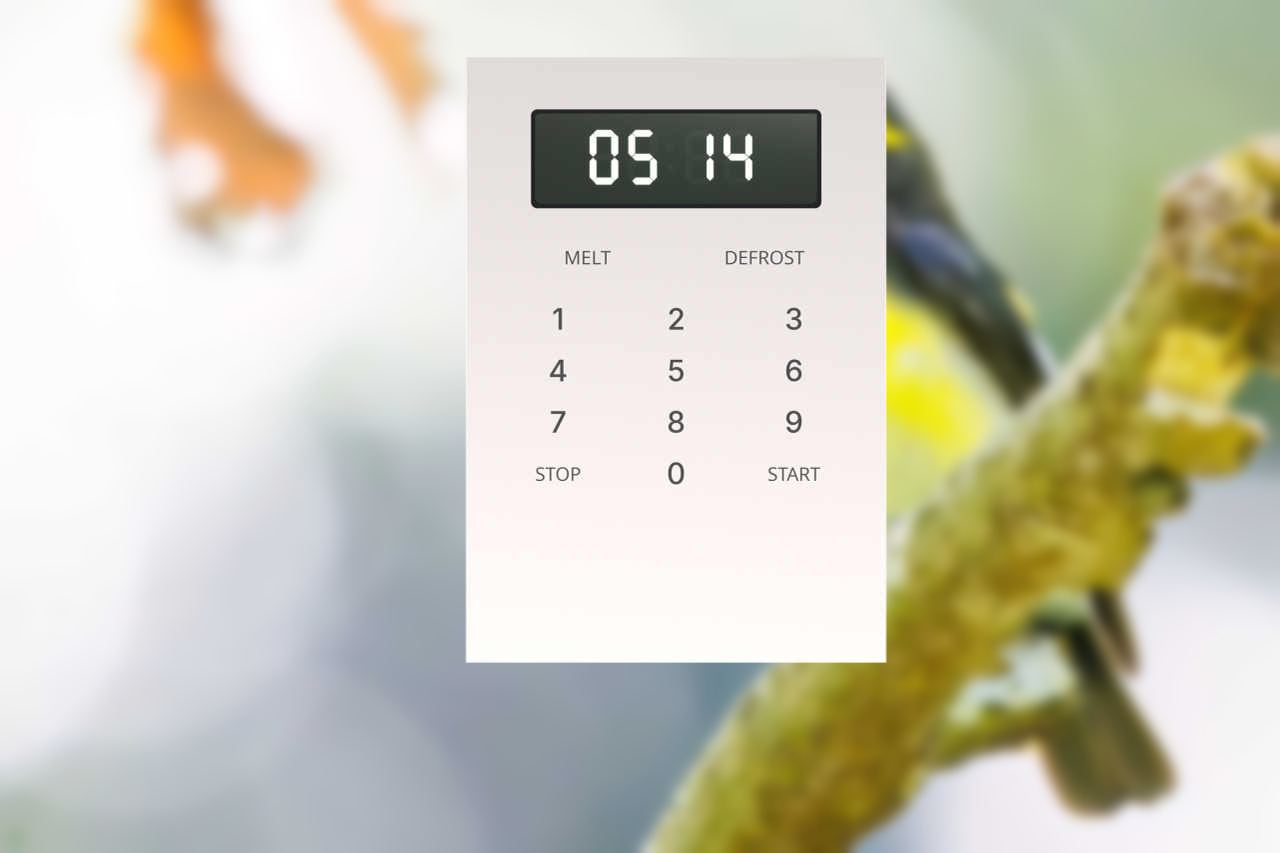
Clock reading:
{"hour": 5, "minute": 14}
